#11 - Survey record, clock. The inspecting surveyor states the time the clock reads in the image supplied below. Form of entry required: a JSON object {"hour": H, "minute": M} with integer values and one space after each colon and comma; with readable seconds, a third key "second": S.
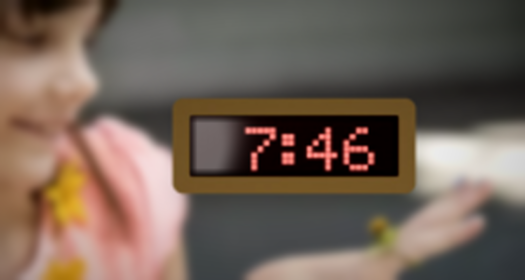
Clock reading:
{"hour": 7, "minute": 46}
